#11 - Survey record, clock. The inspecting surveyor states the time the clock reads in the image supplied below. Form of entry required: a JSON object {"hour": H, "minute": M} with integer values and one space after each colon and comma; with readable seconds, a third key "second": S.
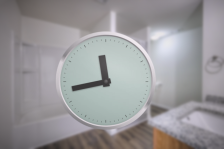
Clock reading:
{"hour": 11, "minute": 43}
